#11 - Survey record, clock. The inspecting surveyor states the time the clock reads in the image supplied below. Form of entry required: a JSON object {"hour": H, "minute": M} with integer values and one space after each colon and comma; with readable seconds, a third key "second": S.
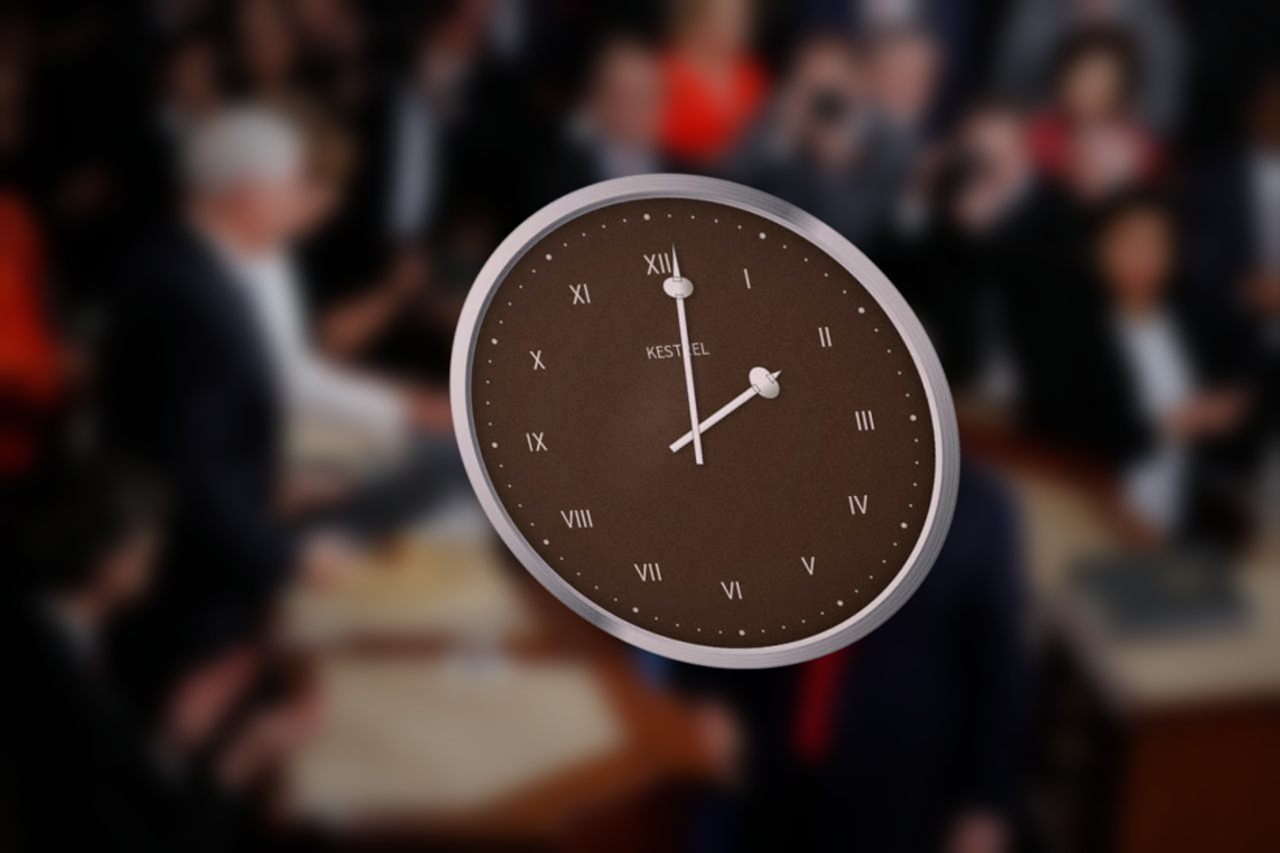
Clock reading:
{"hour": 2, "minute": 1}
